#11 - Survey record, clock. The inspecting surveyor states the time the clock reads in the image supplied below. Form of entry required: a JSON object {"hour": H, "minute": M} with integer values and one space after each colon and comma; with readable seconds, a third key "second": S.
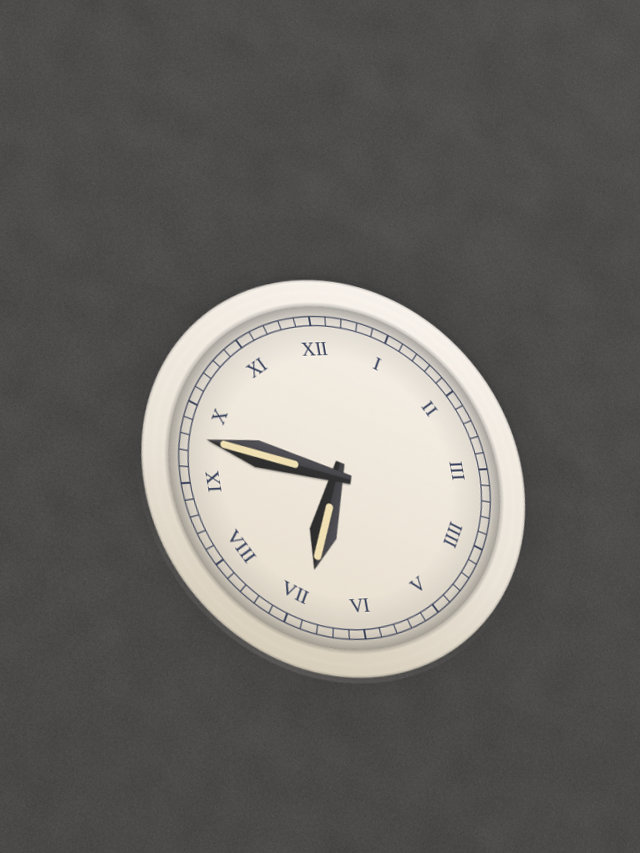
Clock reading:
{"hour": 6, "minute": 48}
